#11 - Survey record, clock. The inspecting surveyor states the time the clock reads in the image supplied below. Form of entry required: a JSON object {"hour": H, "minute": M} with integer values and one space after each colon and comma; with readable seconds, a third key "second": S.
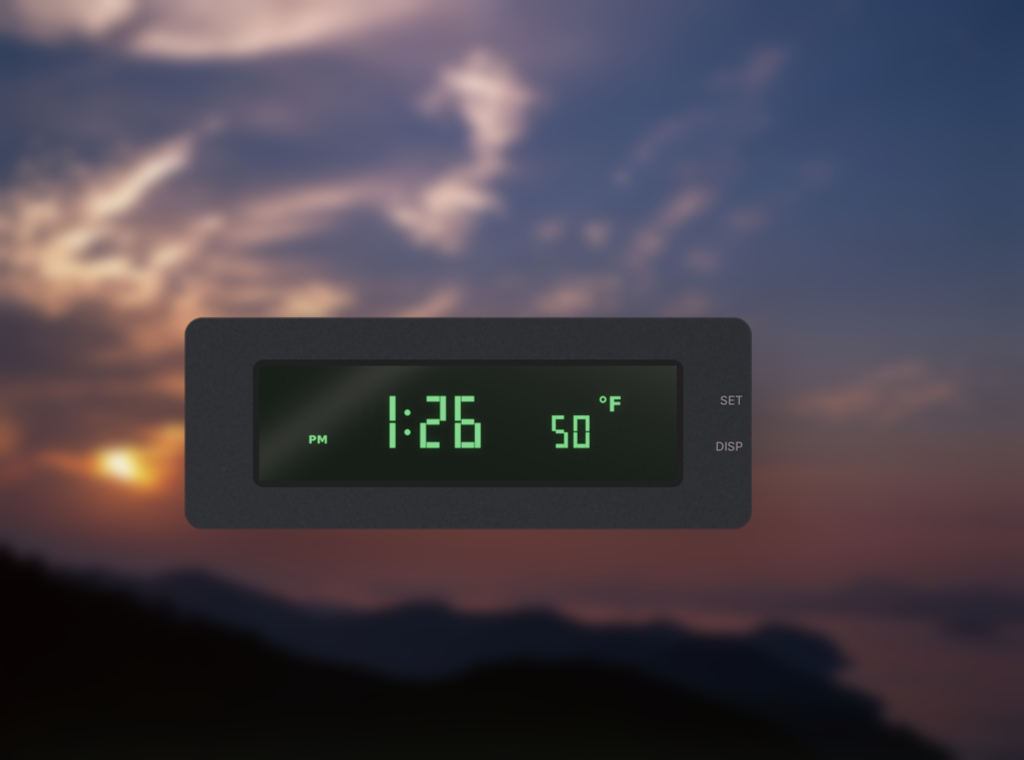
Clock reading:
{"hour": 1, "minute": 26}
